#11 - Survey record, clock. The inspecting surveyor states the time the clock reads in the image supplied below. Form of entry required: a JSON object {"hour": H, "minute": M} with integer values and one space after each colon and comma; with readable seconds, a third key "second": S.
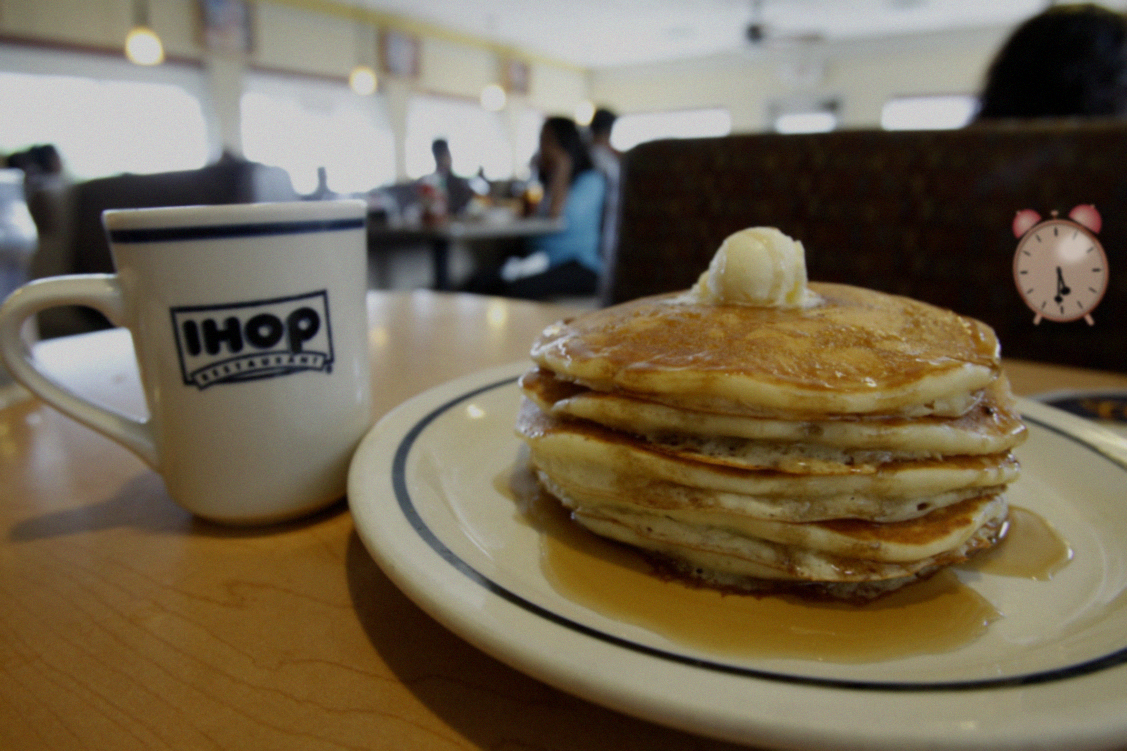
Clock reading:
{"hour": 5, "minute": 31}
